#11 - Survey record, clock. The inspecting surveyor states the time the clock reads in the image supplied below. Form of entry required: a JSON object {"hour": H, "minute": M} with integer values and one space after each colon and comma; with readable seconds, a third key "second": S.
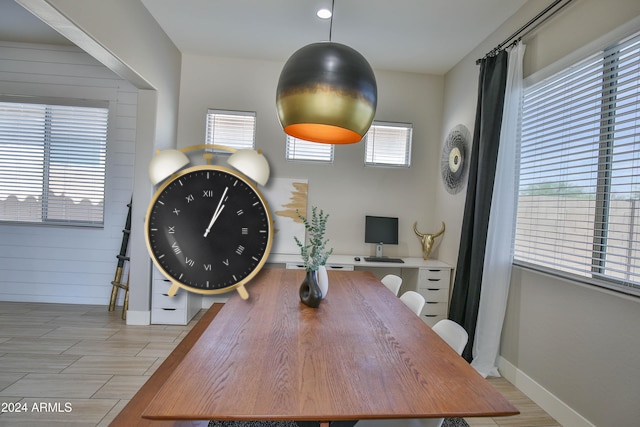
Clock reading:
{"hour": 1, "minute": 4}
